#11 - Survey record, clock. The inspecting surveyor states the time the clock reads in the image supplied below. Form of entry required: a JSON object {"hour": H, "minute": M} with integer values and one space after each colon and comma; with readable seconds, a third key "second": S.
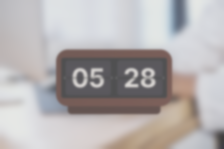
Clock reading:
{"hour": 5, "minute": 28}
